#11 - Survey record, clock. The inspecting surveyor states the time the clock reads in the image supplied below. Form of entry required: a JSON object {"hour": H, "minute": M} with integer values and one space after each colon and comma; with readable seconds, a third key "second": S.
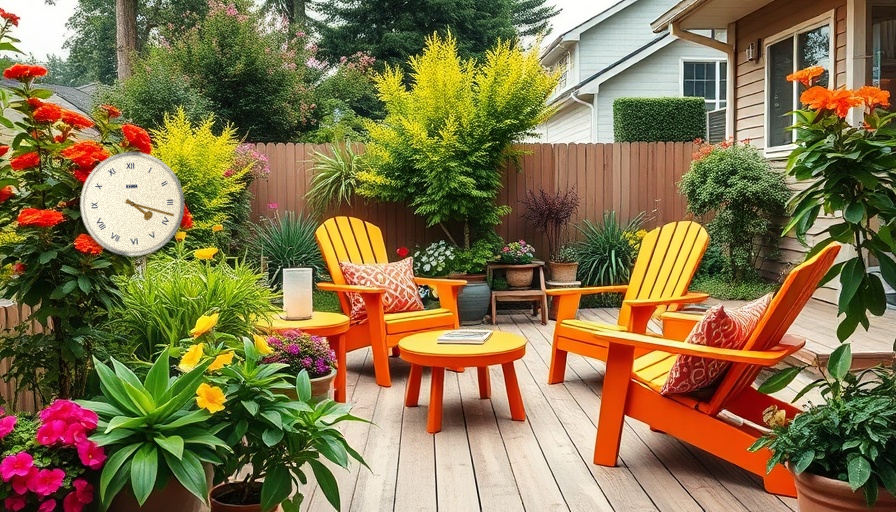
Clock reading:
{"hour": 4, "minute": 18}
